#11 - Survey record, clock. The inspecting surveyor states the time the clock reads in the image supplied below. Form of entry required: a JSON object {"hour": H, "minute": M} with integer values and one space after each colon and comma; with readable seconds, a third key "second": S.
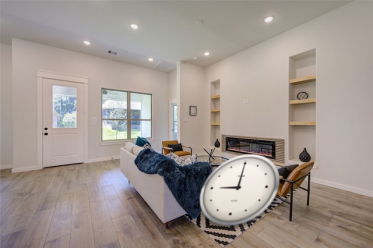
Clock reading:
{"hour": 9, "minute": 0}
